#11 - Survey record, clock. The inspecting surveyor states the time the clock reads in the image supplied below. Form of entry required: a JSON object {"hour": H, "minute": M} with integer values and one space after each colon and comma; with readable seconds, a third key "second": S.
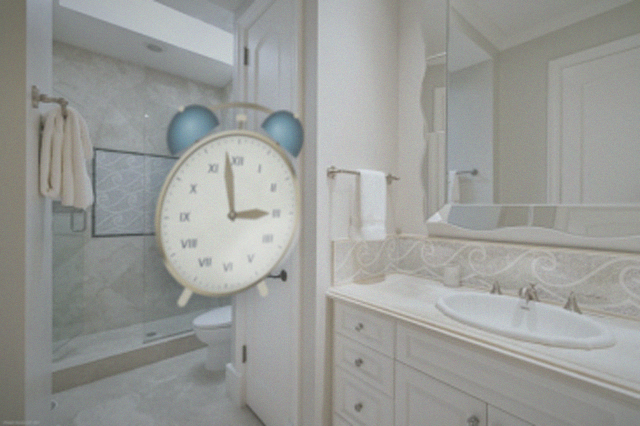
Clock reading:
{"hour": 2, "minute": 58}
